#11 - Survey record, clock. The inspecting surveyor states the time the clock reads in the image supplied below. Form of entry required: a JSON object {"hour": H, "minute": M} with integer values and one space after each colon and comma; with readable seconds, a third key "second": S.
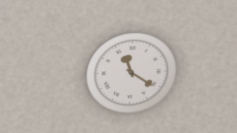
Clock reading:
{"hour": 11, "minute": 21}
